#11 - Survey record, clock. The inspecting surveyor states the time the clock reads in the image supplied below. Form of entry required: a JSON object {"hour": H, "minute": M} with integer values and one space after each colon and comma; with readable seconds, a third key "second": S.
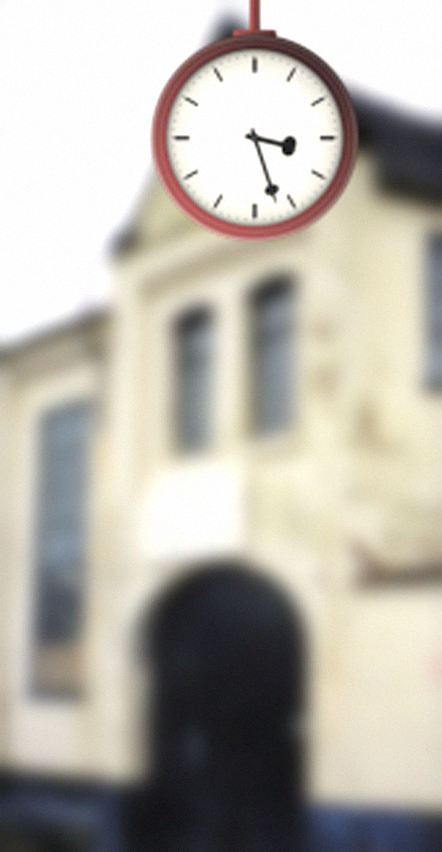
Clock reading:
{"hour": 3, "minute": 27}
